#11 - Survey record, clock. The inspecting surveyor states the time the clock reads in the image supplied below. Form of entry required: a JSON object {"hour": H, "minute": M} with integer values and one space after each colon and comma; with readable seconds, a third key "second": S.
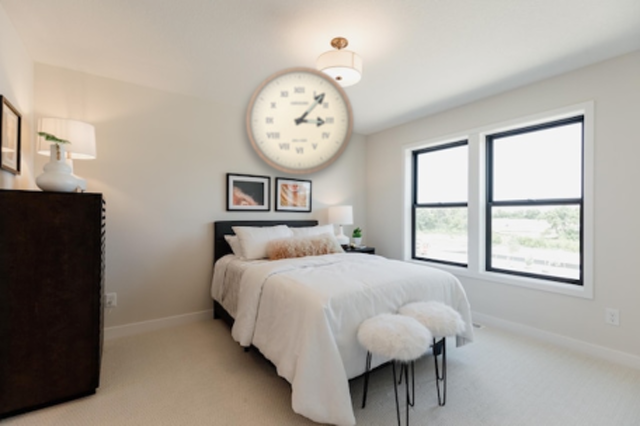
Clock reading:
{"hour": 3, "minute": 7}
